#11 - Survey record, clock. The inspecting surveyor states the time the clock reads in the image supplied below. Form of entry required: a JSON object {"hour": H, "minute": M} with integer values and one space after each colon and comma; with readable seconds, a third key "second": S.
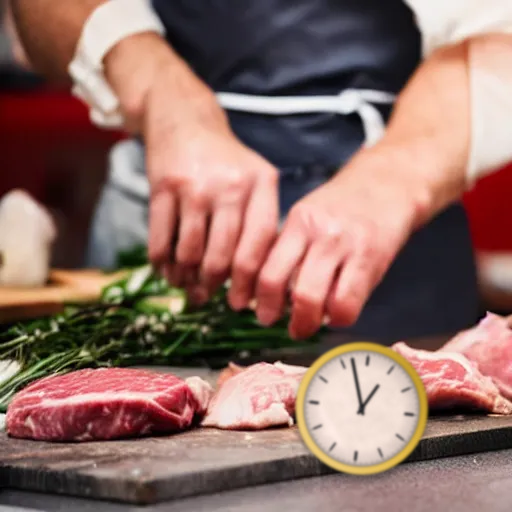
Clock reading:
{"hour": 12, "minute": 57}
